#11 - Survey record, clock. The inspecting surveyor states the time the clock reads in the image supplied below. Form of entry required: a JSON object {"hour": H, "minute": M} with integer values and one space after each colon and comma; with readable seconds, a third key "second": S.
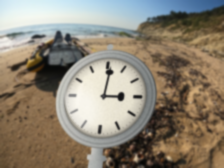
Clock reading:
{"hour": 3, "minute": 1}
